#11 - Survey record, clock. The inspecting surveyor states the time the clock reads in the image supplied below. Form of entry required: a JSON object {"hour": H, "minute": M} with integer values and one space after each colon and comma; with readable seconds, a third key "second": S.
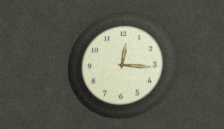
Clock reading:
{"hour": 12, "minute": 16}
